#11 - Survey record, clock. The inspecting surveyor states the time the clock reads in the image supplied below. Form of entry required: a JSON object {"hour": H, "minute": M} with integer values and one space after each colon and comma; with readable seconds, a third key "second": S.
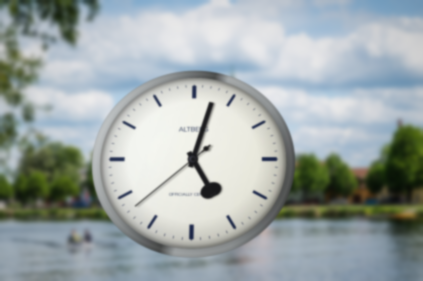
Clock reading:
{"hour": 5, "minute": 2, "second": 38}
